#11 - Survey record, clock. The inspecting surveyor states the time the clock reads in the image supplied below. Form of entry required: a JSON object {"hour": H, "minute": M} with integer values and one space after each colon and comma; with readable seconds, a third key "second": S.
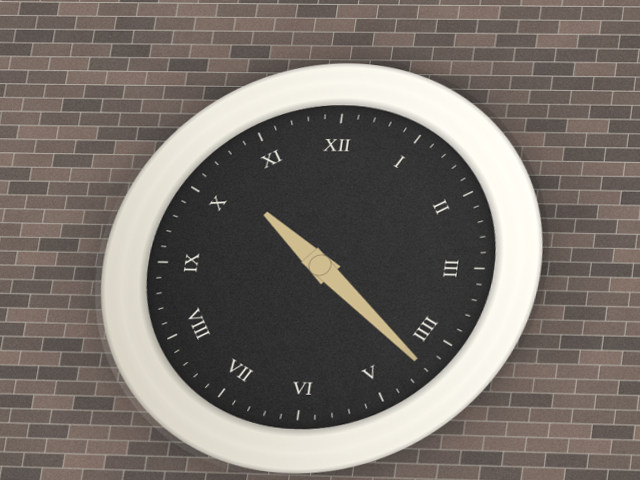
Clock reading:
{"hour": 10, "minute": 22}
